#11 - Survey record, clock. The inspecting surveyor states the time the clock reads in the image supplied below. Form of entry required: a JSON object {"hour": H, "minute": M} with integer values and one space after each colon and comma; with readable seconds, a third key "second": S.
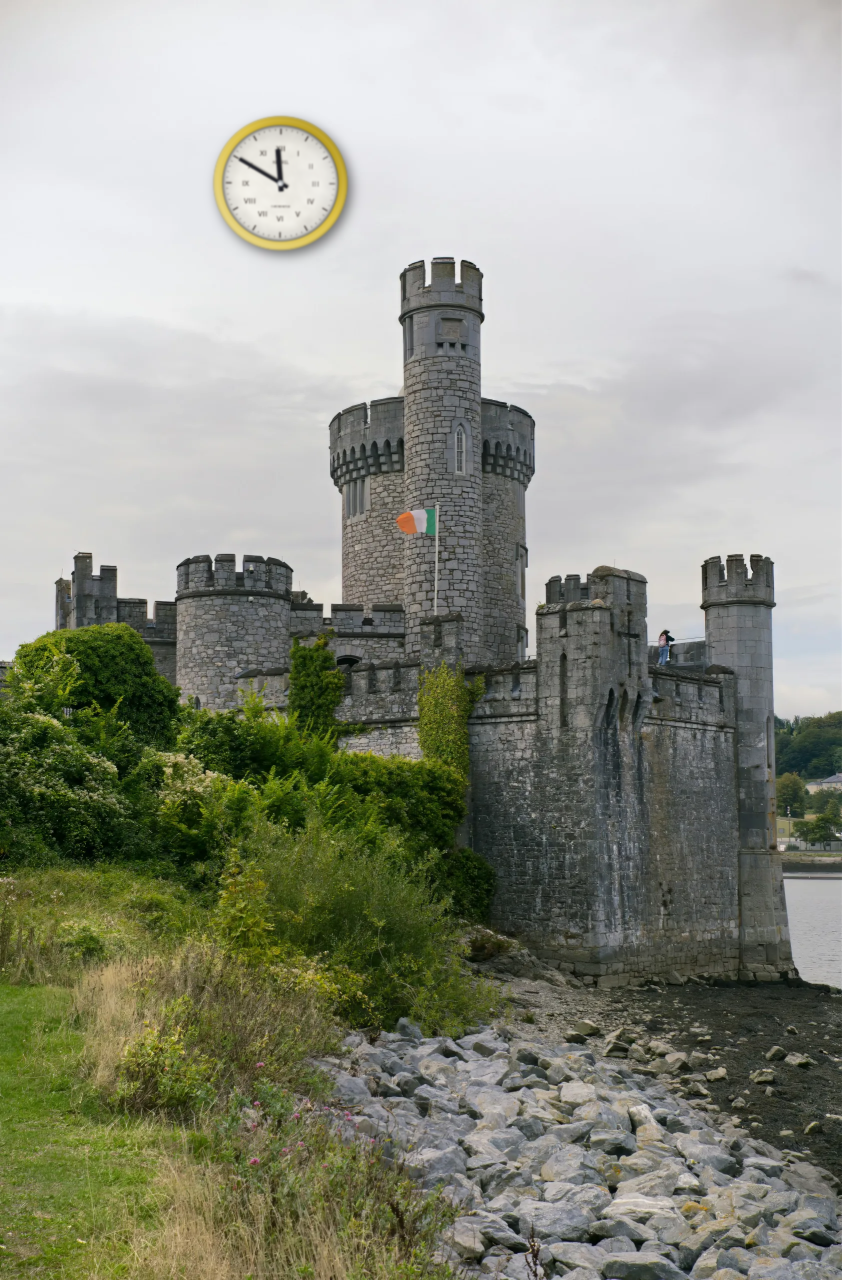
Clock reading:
{"hour": 11, "minute": 50}
